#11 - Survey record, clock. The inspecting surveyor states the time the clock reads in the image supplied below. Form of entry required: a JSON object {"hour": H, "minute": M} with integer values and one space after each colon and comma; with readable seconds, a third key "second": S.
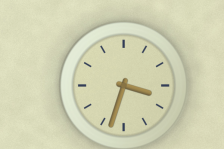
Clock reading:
{"hour": 3, "minute": 33}
